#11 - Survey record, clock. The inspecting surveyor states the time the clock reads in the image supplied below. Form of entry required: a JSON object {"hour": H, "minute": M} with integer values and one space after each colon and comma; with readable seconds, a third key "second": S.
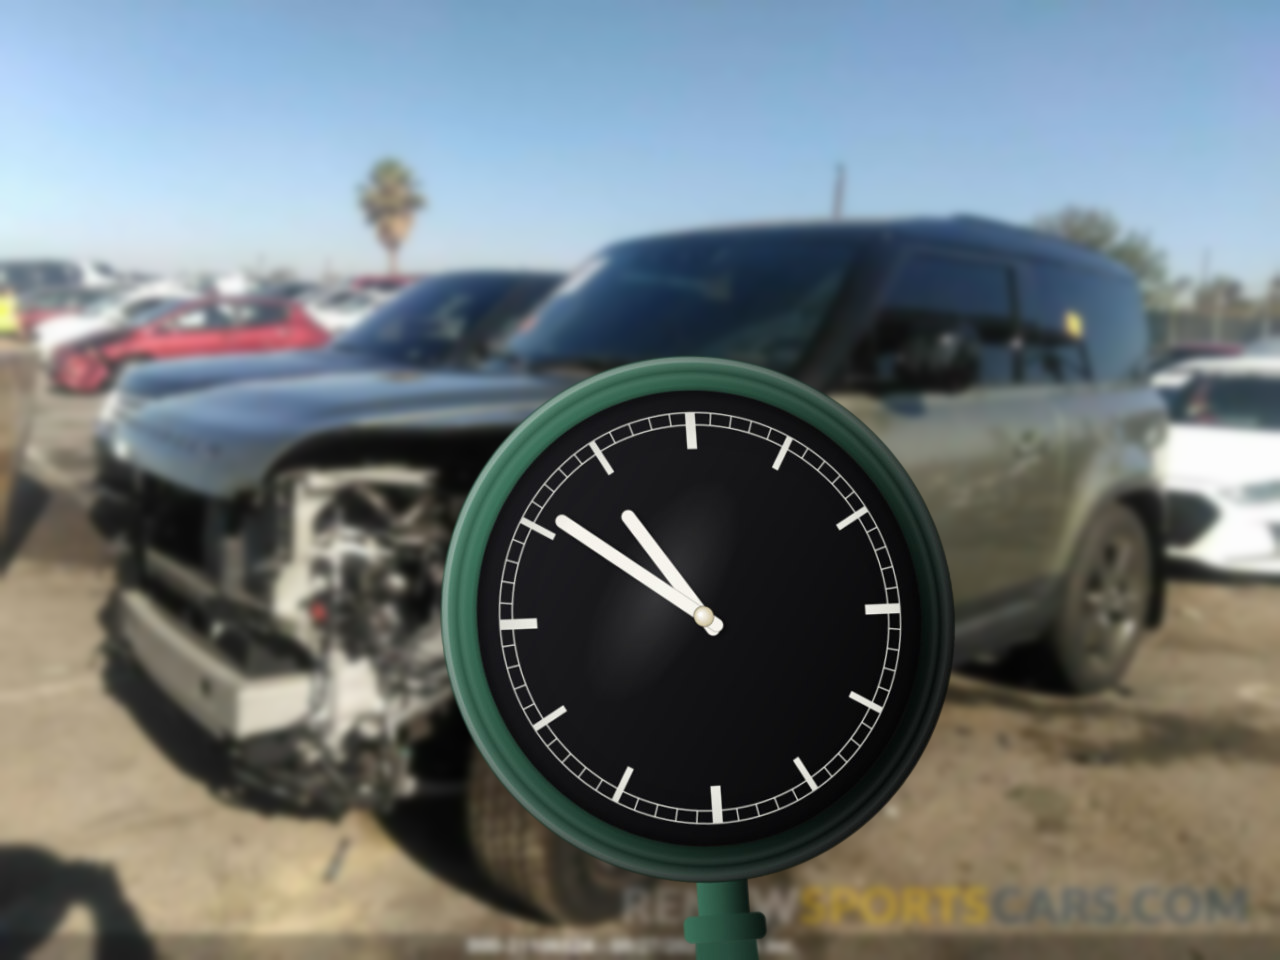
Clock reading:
{"hour": 10, "minute": 51}
